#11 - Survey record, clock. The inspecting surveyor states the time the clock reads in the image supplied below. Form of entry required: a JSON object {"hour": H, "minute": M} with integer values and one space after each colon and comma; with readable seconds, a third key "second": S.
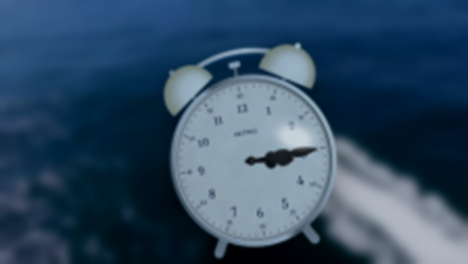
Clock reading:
{"hour": 3, "minute": 15}
